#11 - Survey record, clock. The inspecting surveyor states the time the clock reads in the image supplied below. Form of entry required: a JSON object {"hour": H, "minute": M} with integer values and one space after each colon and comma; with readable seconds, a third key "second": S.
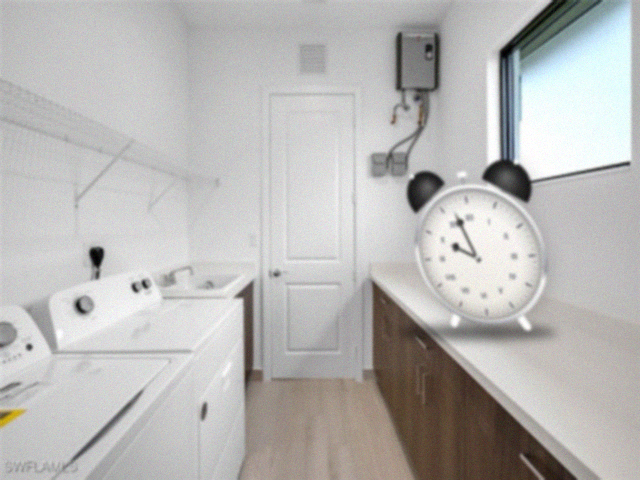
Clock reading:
{"hour": 9, "minute": 57}
